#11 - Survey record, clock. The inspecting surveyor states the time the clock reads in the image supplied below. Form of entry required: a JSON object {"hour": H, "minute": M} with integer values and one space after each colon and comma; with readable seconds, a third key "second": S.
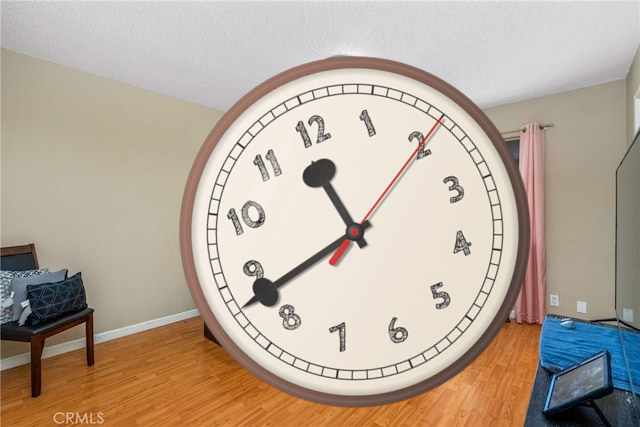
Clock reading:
{"hour": 11, "minute": 43, "second": 10}
